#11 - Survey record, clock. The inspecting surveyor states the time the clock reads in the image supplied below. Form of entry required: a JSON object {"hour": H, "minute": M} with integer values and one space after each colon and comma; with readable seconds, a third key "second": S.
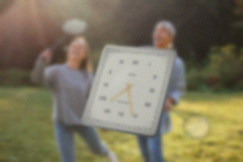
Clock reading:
{"hour": 7, "minute": 26}
